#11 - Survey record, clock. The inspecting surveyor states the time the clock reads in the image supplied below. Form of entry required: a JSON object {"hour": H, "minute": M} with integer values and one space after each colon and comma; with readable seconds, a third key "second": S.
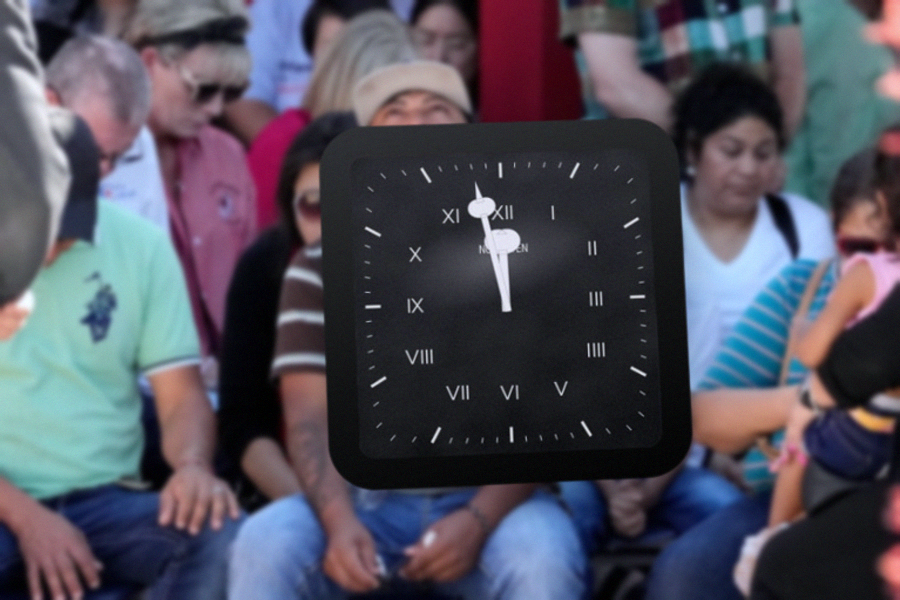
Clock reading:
{"hour": 11, "minute": 58}
